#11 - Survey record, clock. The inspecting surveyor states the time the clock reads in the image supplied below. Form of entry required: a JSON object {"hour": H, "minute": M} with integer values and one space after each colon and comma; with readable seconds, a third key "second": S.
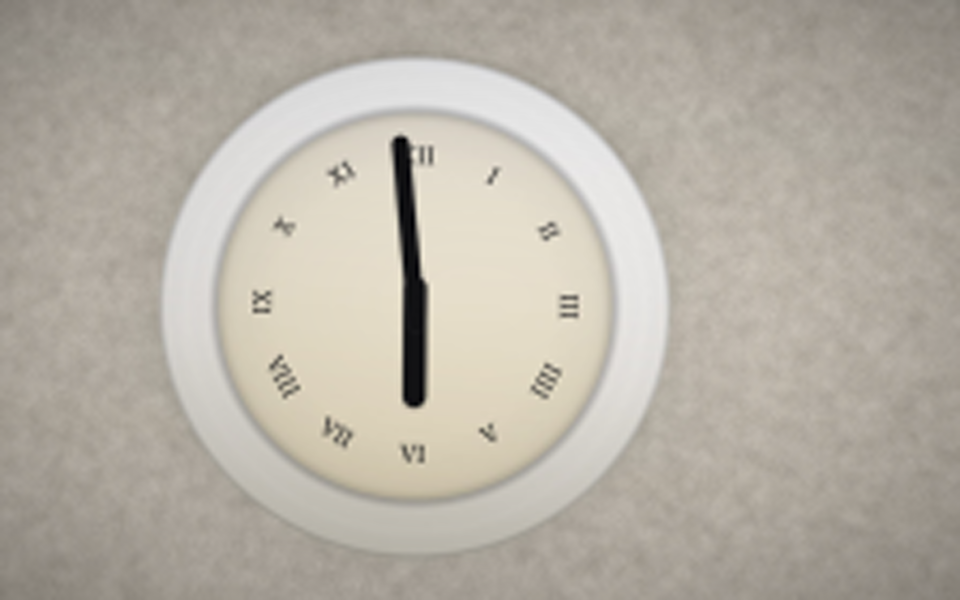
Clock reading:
{"hour": 5, "minute": 59}
